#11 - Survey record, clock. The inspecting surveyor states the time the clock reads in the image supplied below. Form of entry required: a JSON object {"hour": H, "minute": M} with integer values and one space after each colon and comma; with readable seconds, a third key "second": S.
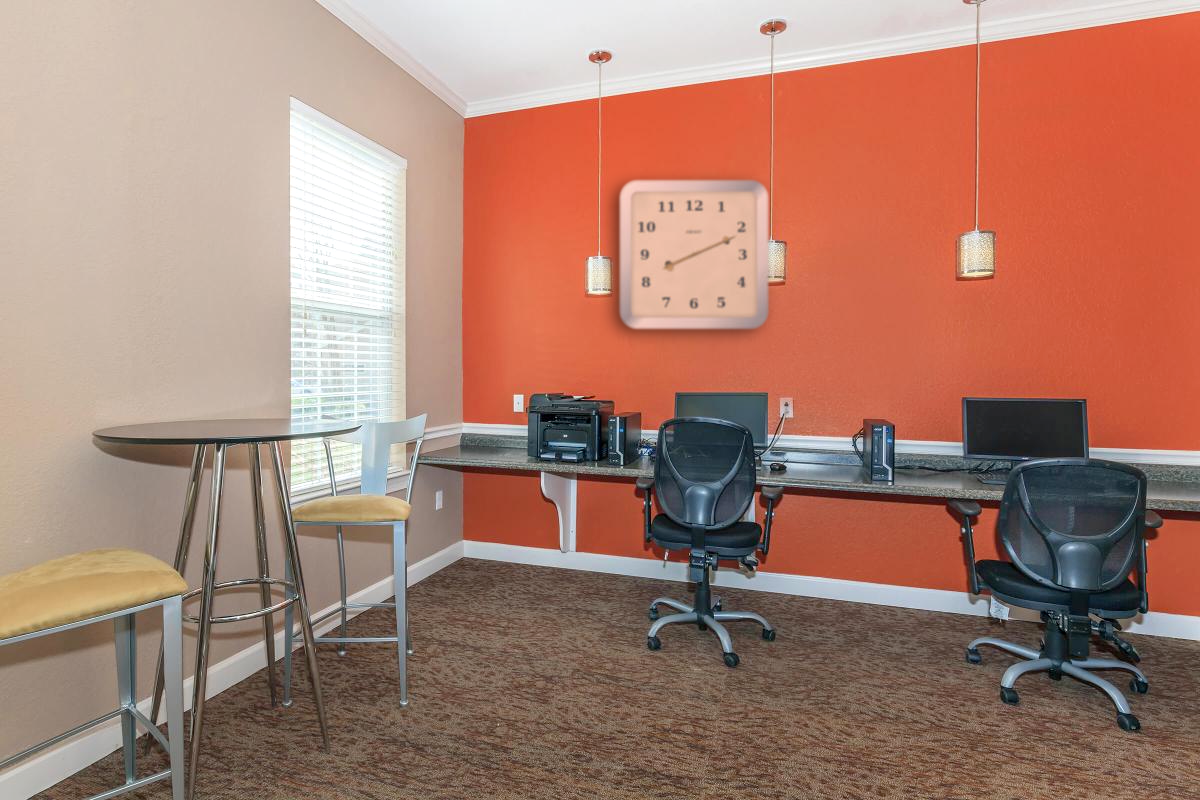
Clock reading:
{"hour": 8, "minute": 11}
